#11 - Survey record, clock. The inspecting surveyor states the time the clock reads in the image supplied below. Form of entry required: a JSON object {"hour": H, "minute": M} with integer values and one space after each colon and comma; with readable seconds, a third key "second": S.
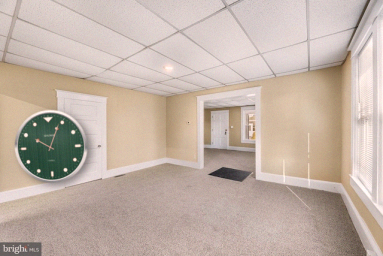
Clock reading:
{"hour": 10, "minute": 4}
